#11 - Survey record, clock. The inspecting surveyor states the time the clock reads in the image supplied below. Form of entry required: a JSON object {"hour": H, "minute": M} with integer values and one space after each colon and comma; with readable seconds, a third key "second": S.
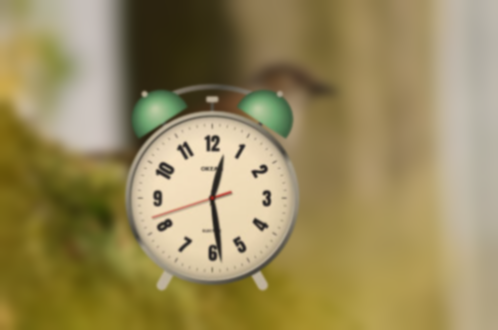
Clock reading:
{"hour": 12, "minute": 28, "second": 42}
